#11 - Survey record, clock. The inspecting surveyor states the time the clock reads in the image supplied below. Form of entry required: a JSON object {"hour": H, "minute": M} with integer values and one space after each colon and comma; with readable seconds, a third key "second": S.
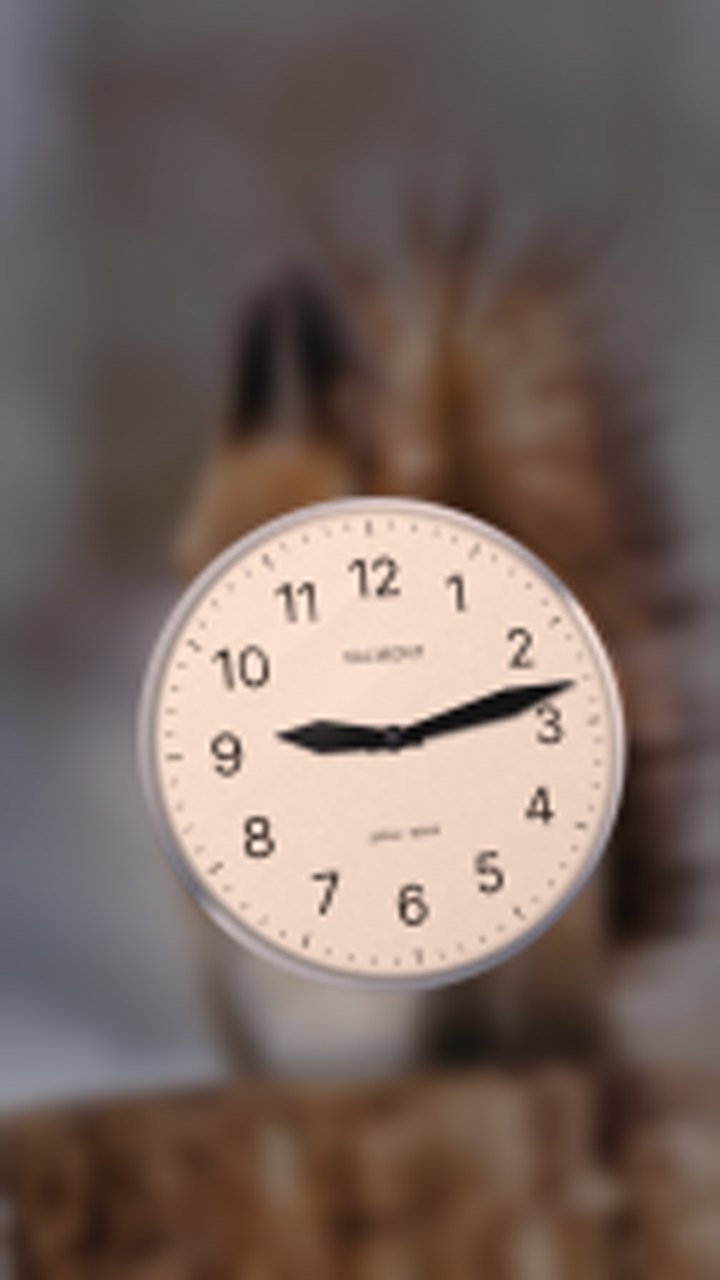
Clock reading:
{"hour": 9, "minute": 13}
